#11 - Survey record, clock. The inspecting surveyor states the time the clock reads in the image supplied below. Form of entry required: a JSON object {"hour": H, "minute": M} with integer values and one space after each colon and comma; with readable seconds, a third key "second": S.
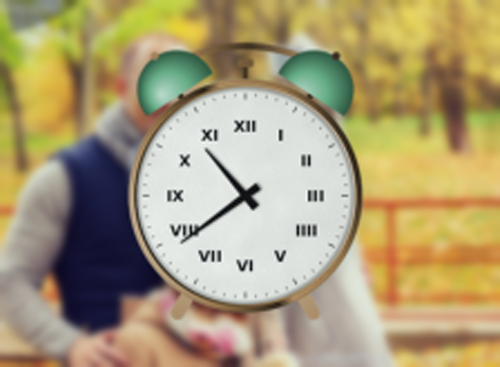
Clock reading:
{"hour": 10, "minute": 39}
